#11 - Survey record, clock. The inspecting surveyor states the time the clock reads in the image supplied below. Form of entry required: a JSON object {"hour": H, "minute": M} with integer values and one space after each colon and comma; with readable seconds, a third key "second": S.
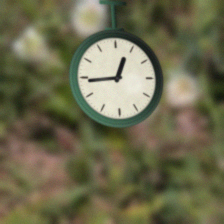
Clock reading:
{"hour": 12, "minute": 44}
